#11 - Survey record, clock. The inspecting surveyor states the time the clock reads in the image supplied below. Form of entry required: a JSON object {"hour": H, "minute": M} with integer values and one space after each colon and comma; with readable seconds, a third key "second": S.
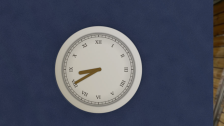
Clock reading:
{"hour": 8, "minute": 40}
